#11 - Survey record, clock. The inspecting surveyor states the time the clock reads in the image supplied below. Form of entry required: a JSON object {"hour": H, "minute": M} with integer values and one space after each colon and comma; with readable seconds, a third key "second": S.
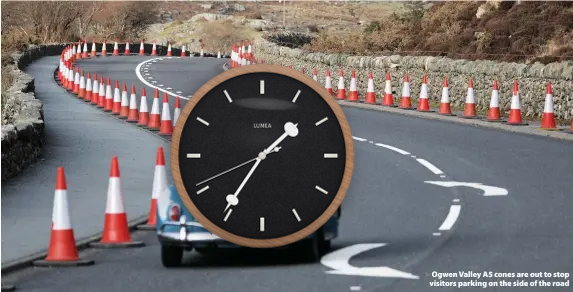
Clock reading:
{"hour": 1, "minute": 35, "second": 41}
